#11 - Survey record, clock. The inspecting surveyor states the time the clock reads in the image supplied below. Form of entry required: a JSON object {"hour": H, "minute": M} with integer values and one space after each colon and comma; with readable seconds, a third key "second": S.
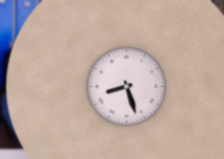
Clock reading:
{"hour": 8, "minute": 27}
